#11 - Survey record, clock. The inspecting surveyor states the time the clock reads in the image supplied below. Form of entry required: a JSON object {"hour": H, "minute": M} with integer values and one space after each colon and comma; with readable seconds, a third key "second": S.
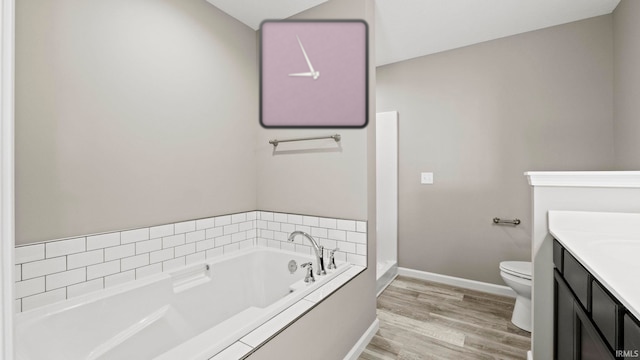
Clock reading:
{"hour": 8, "minute": 56}
